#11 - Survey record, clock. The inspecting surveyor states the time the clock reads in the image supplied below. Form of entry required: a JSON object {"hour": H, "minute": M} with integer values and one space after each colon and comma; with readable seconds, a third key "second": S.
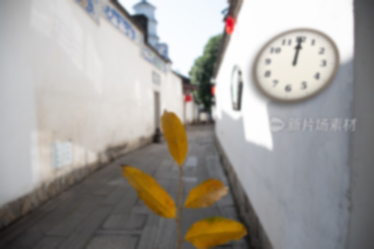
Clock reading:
{"hour": 12, "minute": 0}
